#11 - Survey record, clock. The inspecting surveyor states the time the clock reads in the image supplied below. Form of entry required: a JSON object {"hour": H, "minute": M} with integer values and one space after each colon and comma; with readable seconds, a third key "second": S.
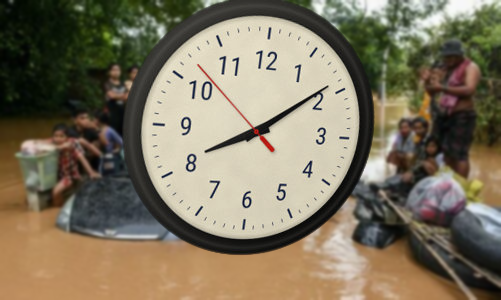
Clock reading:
{"hour": 8, "minute": 8, "second": 52}
